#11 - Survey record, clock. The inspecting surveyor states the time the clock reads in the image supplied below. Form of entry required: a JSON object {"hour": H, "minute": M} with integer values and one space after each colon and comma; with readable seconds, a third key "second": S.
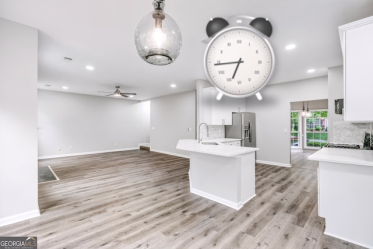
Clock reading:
{"hour": 6, "minute": 44}
